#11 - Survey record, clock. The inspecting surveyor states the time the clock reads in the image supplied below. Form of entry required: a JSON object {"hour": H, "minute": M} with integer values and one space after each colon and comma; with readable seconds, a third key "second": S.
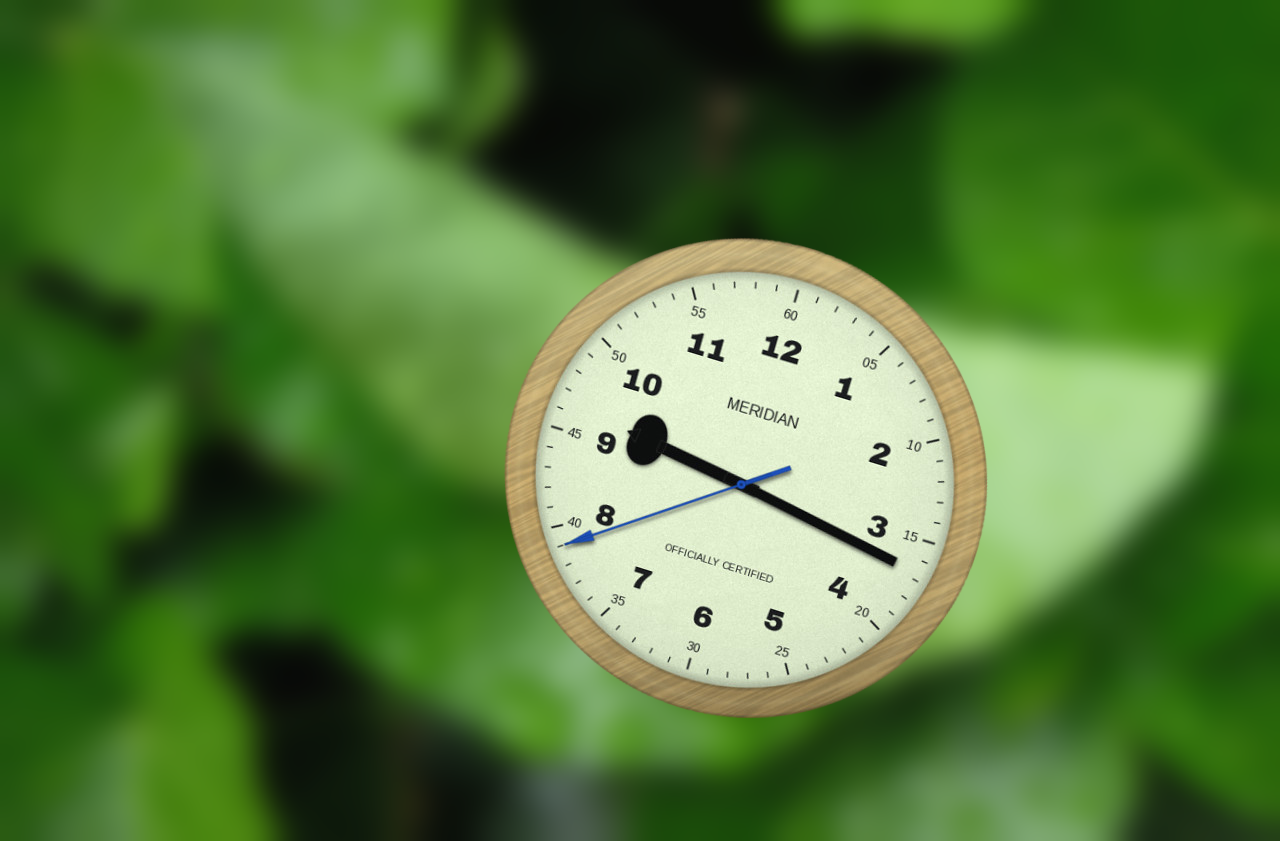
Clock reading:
{"hour": 9, "minute": 16, "second": 39}
